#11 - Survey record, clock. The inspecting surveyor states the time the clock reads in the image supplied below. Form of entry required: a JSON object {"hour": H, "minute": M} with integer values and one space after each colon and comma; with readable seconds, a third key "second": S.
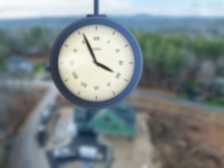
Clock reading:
{"hour": 3, "minute": 56}
